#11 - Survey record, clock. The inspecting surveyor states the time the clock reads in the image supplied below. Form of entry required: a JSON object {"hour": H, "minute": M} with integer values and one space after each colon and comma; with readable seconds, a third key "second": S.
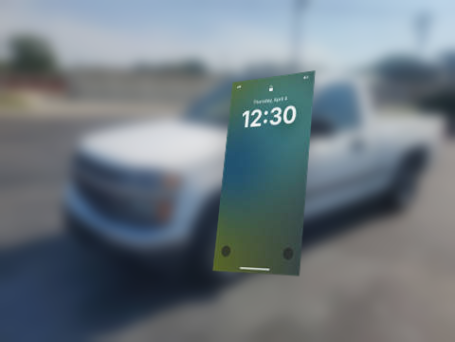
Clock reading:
{"hour": 12, "minute": 30}
